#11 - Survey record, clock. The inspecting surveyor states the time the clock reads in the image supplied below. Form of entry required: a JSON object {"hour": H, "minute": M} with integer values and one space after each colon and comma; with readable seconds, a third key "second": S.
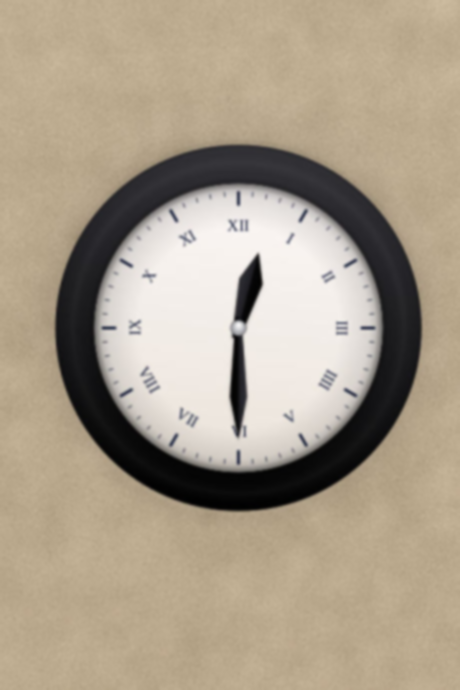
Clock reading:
{"hour": 12, "minute": 30}
